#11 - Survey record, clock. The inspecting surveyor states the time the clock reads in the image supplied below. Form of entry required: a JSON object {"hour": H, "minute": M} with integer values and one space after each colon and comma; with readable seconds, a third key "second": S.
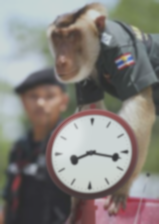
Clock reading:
{"hour": 8, "minute": 17}
